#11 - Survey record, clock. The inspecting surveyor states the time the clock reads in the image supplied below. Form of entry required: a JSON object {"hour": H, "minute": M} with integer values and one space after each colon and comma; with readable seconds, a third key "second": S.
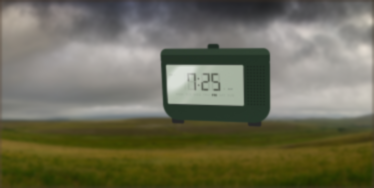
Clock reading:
{"hour": 7, "minute": 25}
